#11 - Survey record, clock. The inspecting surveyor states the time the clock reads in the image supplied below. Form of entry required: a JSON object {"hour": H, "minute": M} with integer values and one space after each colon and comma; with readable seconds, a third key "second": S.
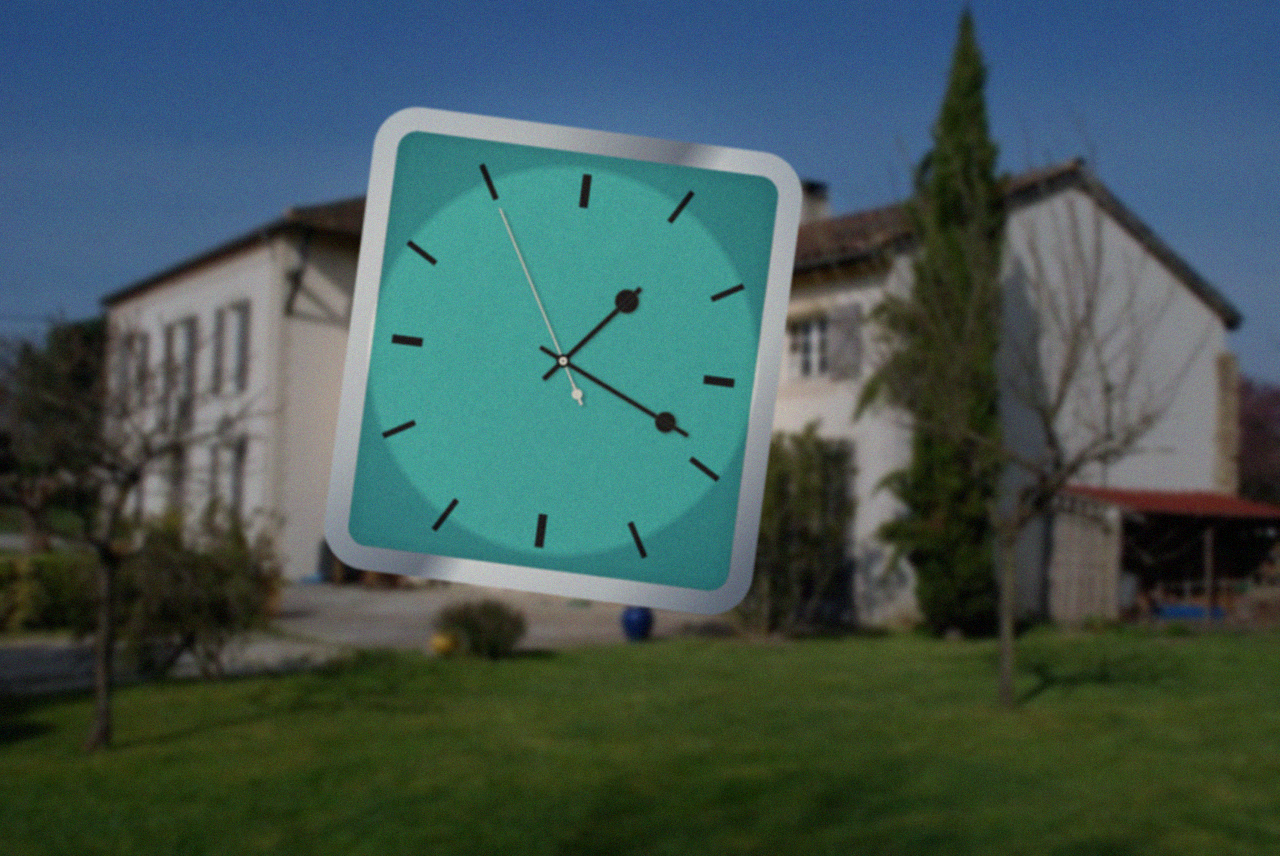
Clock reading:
{"hour": 1, "minute": 18, "second": 55}
